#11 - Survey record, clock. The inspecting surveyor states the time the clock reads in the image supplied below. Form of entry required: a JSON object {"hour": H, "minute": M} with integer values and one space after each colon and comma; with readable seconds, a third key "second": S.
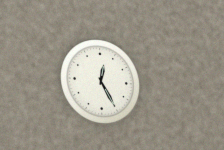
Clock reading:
{"hour": 12, "minute": 25}
